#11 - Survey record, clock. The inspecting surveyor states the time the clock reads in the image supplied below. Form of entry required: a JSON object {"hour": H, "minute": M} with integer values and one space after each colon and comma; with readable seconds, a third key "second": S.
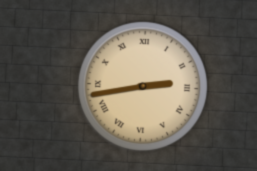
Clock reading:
{"hour": 2, "minute": 43}
